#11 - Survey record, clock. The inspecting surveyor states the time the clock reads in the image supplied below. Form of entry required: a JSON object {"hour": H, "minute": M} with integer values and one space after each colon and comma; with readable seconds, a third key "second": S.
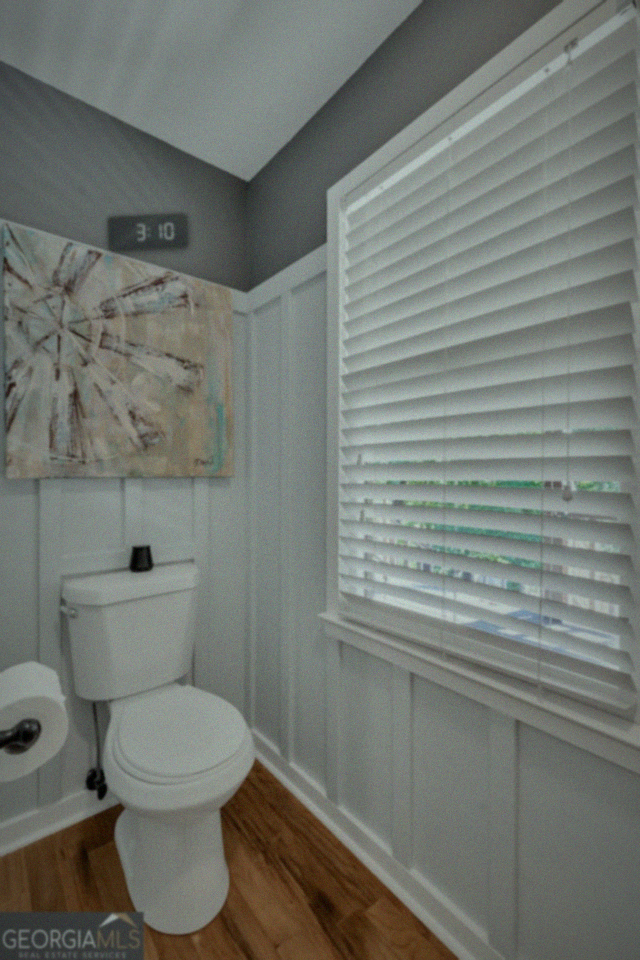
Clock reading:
{"hour": 3, "minute": 10}
